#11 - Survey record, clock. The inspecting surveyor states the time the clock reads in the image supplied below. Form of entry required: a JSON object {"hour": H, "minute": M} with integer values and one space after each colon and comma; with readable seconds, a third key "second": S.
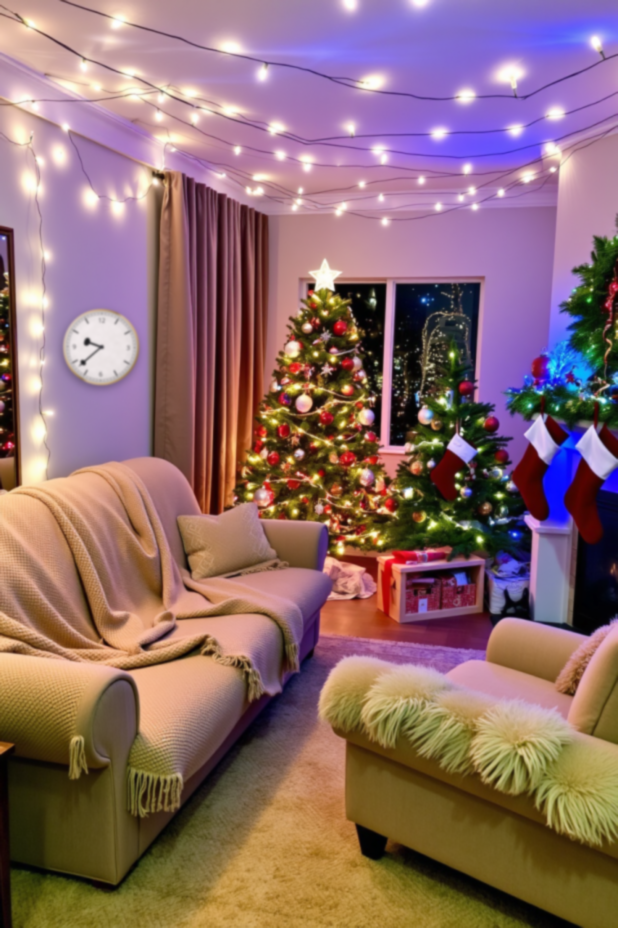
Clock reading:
{"hour": 9, "minute": 38}
